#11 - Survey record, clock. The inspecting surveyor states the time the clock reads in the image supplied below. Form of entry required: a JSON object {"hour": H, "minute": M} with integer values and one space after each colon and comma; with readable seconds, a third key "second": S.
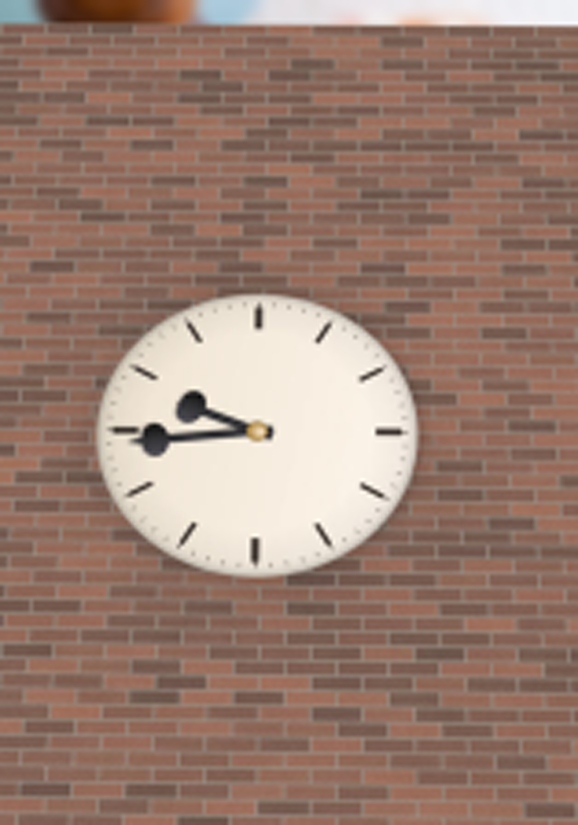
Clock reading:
{"hour": 9, "minute": 44}
